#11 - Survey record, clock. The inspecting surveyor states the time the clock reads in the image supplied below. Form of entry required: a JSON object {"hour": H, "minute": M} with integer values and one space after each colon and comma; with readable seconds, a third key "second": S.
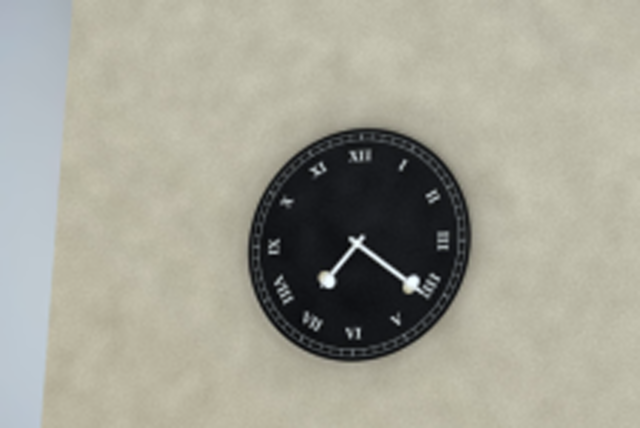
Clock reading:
{"hour": 7, "minute": 21}
